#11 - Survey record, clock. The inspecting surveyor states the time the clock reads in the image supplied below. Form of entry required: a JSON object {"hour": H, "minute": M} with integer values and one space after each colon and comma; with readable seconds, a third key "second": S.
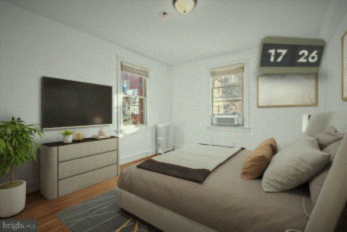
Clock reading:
{"hour": 17, "minute": 26}
